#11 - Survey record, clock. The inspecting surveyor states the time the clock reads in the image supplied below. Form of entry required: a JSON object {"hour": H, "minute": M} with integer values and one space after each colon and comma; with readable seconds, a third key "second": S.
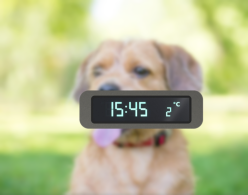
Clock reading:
{"hour": 15, "minute": 45}
